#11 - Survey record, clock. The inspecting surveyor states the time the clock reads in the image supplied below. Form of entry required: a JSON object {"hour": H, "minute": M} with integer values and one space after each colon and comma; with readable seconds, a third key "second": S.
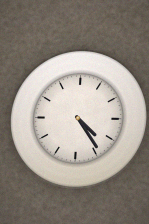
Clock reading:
{"hour": 4, "minute": 24}
